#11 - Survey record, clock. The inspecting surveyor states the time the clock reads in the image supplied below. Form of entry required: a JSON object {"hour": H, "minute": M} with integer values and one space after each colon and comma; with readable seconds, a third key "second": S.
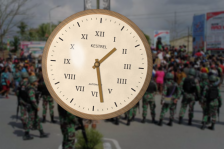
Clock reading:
{"hour": 1, "minute": 28}
